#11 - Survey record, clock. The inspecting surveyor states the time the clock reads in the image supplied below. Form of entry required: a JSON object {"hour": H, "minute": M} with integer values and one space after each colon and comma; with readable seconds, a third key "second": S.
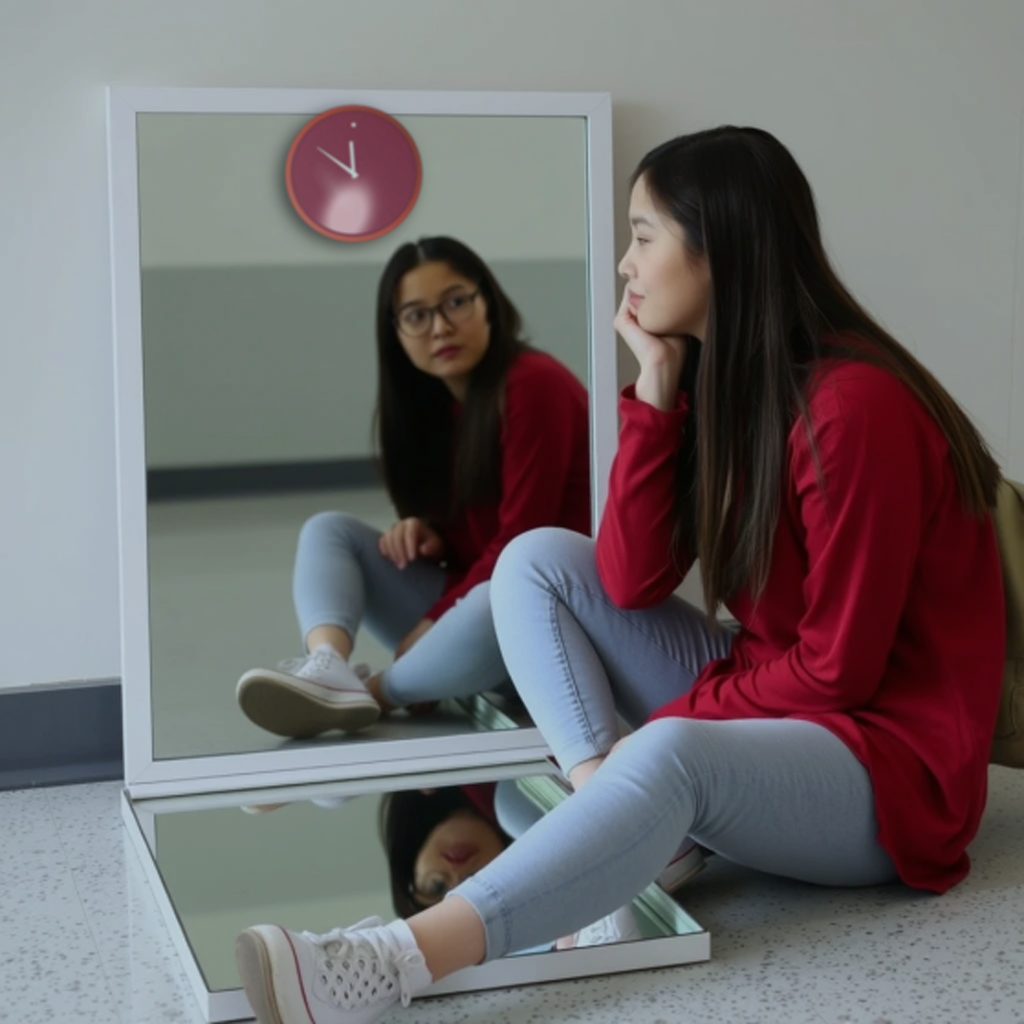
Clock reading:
{"hour": 11, "minute": 51}
